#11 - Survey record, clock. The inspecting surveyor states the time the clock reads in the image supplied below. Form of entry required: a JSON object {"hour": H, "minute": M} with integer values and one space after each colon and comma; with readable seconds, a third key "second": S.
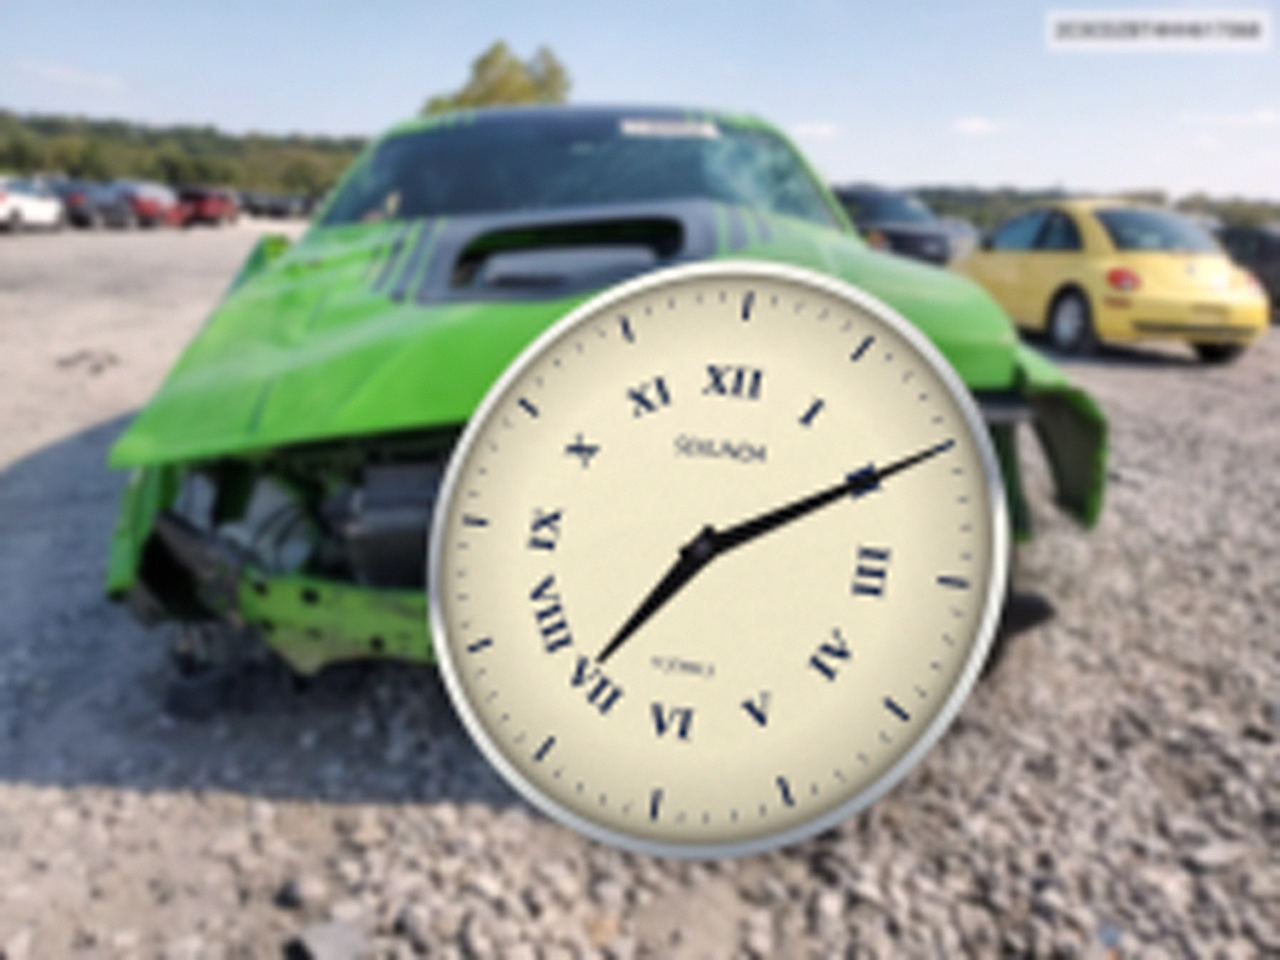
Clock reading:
{"hour": 7, "minute": 10}
